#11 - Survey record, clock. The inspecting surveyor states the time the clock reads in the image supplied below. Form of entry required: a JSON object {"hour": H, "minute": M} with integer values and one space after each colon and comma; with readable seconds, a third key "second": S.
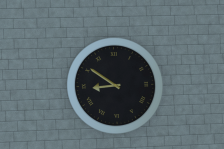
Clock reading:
{"hour": 8, "minute": 51}
